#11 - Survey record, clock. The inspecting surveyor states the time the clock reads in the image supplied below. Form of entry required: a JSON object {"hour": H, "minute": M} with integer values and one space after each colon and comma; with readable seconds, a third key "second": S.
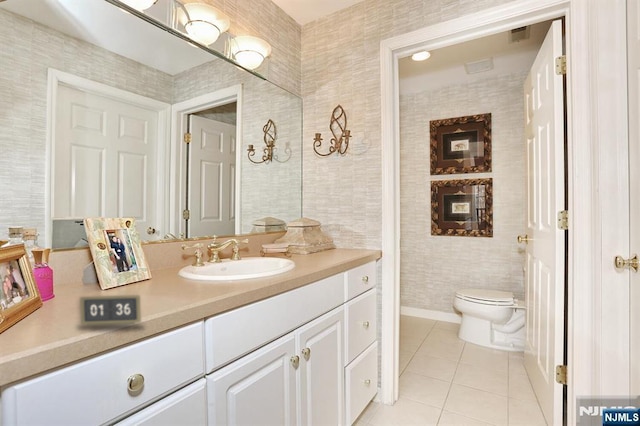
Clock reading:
{"hour": 1, "minute": 36}
